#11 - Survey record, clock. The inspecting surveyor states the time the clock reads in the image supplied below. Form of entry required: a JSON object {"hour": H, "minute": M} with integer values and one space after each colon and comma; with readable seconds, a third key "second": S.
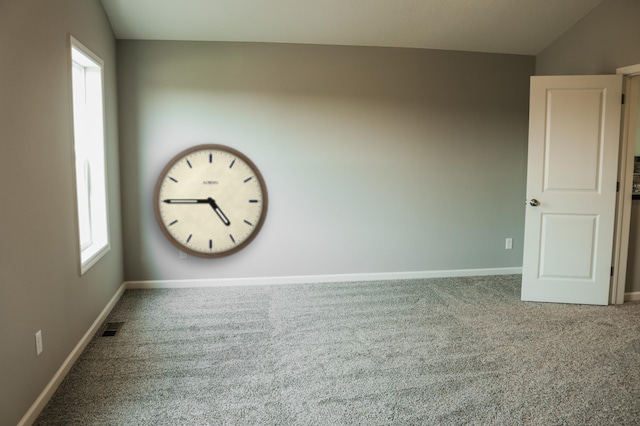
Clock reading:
{"hour": 4, "minute": 45}
